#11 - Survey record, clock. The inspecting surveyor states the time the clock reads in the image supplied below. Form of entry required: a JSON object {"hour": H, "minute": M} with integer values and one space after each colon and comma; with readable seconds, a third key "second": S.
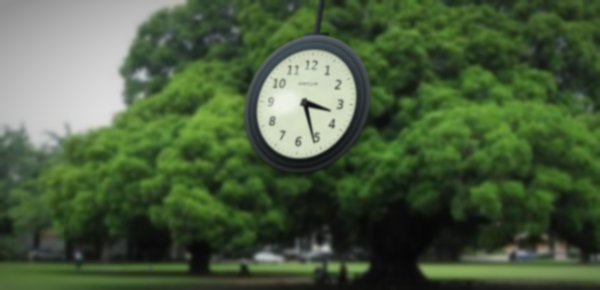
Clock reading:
{"hour": 3, "minute": 26}
